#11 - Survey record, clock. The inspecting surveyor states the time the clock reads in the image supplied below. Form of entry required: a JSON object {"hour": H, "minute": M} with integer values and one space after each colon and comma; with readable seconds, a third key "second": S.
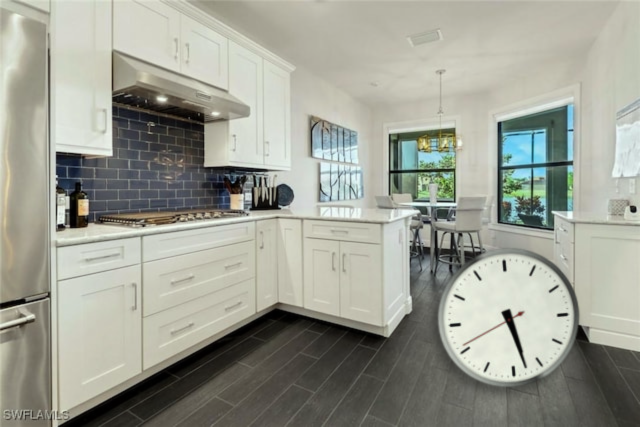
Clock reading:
{"hour": 5, "minute": 27, "second": 41}
